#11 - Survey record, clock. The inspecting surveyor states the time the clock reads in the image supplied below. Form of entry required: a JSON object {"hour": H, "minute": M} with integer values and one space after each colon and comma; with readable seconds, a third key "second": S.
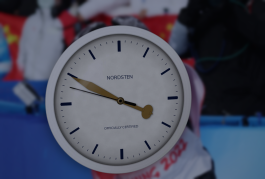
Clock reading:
{"hour": 3, "minute": 49, "second": 48}
